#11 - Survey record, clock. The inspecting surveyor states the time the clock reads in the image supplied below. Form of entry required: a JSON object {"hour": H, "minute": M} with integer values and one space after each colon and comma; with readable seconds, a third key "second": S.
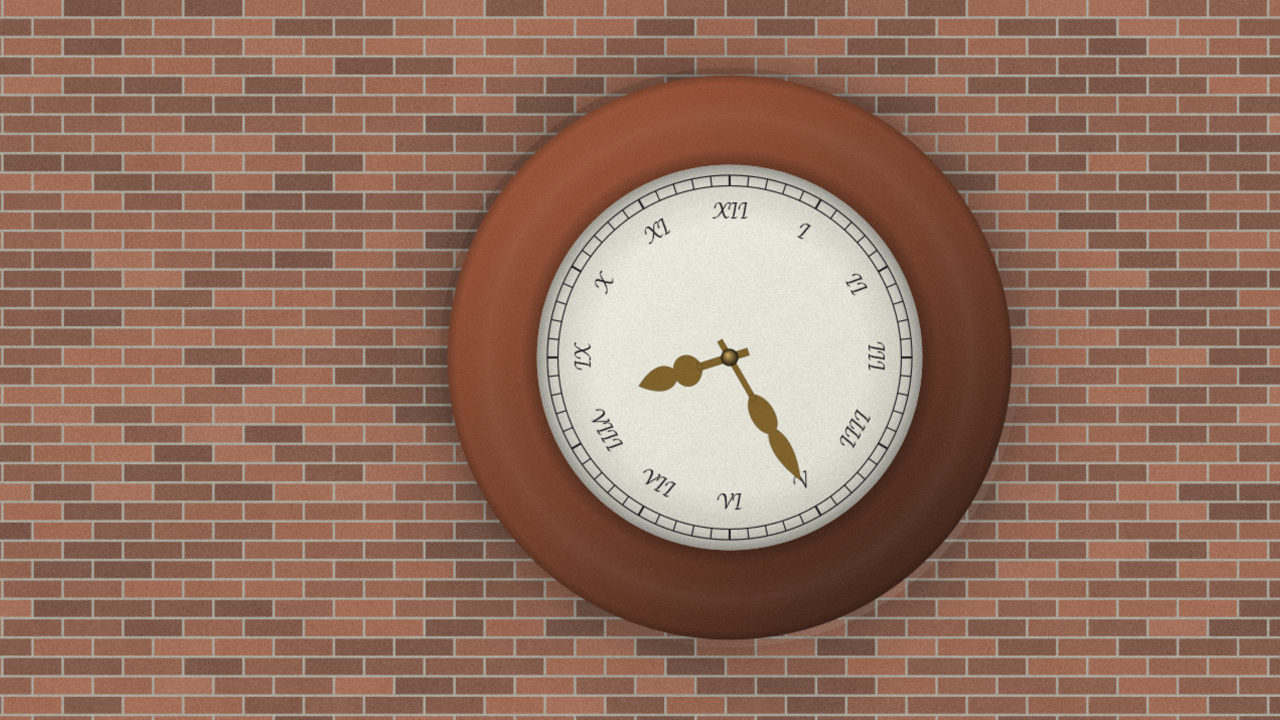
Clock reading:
{"hour": 8, "minute": 25}
